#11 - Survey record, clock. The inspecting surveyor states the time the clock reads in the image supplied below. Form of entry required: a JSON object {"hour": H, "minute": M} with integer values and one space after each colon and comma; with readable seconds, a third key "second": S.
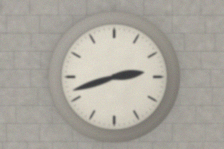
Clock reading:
{"hour": 2, "minute": 42}
